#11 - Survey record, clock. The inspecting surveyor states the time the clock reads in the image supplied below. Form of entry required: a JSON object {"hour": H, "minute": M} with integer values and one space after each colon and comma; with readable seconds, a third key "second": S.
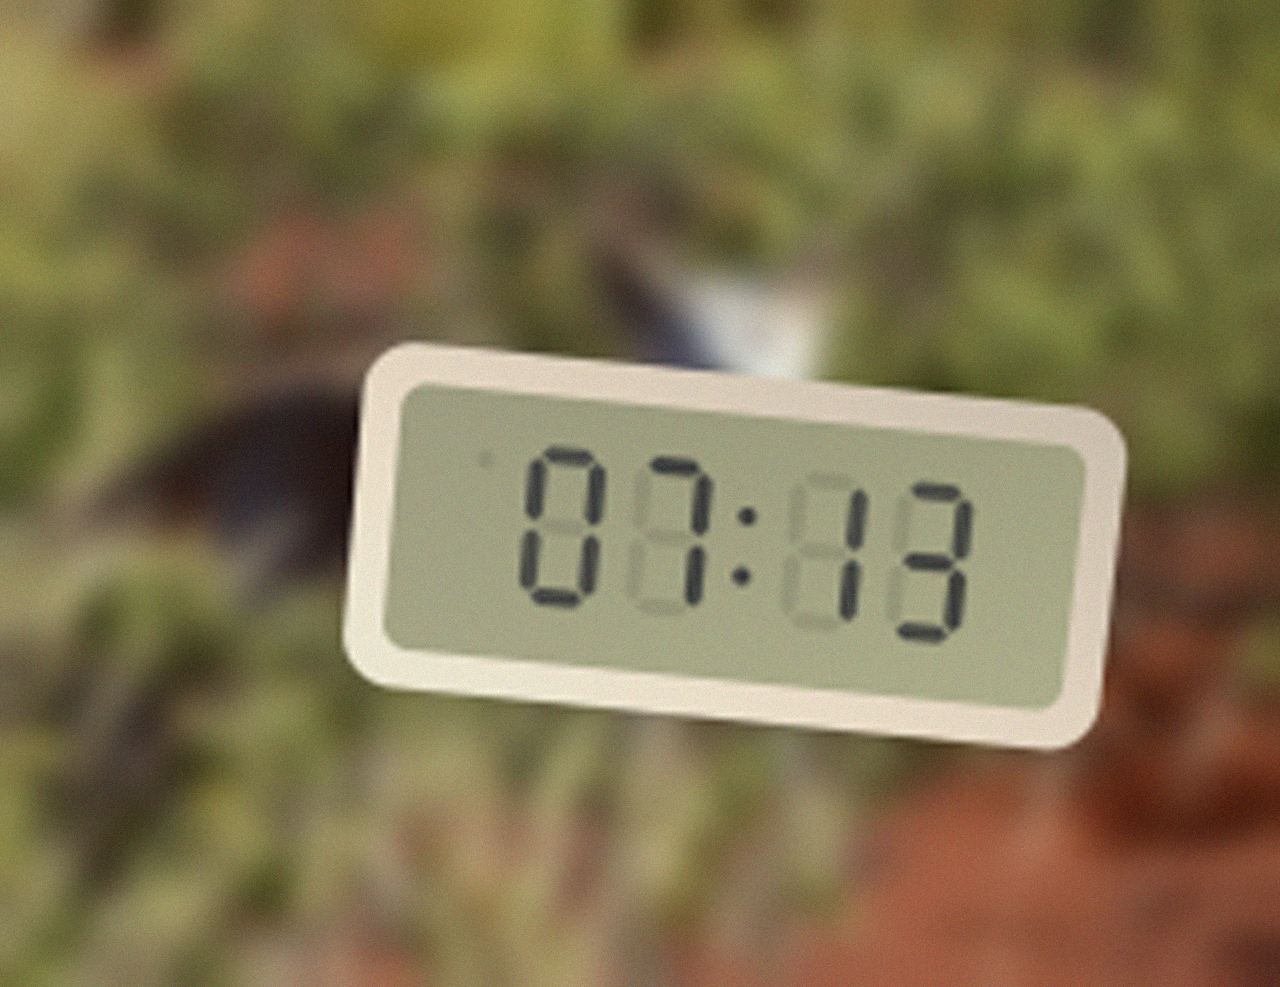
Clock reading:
{"hour": 7, "minute": 13}
